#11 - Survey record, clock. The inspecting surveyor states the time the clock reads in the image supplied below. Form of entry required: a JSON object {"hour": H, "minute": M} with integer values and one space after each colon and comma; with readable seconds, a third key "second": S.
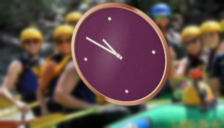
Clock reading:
{"hour": 10, "minute": 51}
